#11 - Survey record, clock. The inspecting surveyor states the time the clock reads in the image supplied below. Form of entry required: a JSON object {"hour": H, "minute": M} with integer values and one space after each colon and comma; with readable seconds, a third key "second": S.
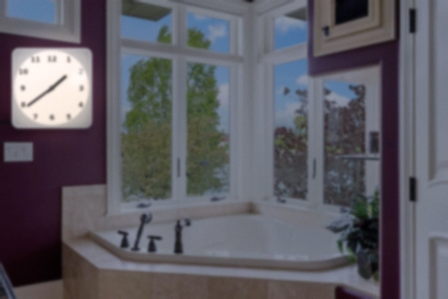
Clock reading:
{"hour": 1, "minute": 39}
